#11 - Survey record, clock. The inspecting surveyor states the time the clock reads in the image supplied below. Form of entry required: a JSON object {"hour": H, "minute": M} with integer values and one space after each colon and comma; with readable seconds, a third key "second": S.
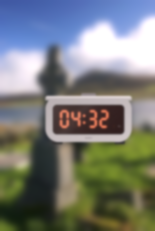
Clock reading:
{"hour": 4, "minute": 32}
